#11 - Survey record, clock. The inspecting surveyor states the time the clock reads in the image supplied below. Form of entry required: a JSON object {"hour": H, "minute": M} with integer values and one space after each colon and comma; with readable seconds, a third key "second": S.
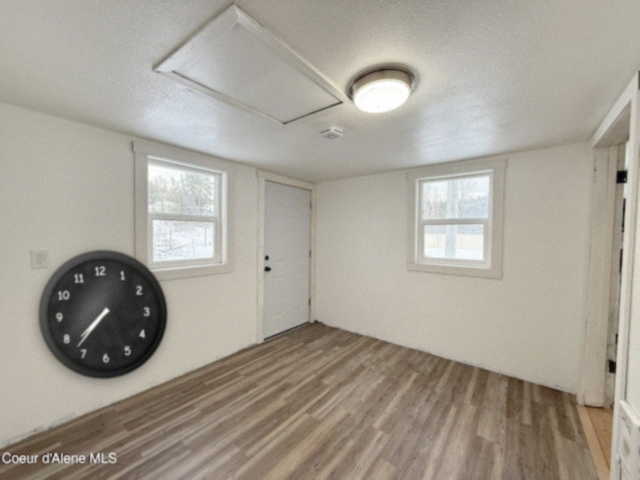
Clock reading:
{"hour": 7, "minute": 37}
